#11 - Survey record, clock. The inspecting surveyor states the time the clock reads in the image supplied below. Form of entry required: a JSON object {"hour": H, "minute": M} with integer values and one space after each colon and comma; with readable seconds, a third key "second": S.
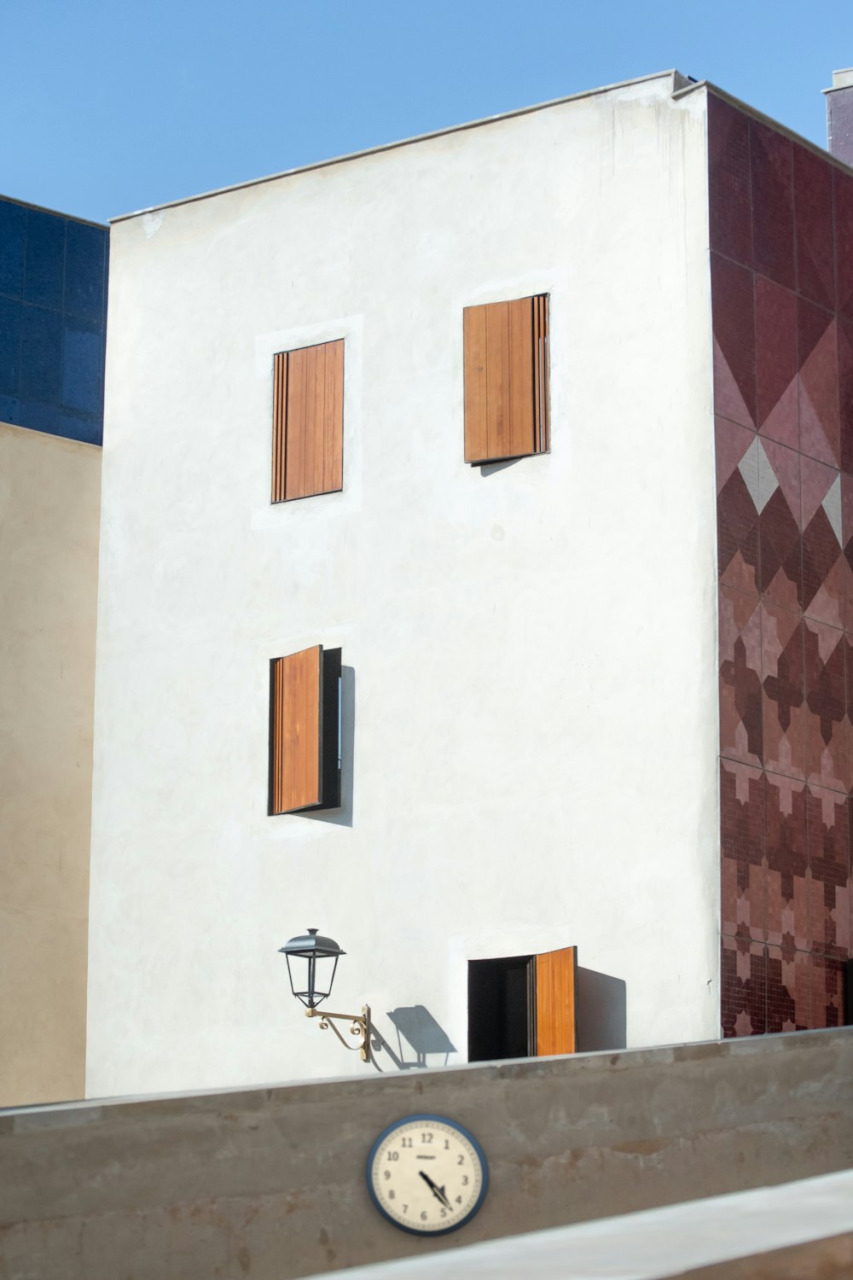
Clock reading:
{"hour": 4, "minute": 23}
